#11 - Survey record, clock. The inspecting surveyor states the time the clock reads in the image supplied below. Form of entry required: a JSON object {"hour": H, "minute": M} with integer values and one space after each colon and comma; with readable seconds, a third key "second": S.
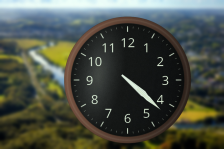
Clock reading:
{"hour": 4, "minute": 22}
